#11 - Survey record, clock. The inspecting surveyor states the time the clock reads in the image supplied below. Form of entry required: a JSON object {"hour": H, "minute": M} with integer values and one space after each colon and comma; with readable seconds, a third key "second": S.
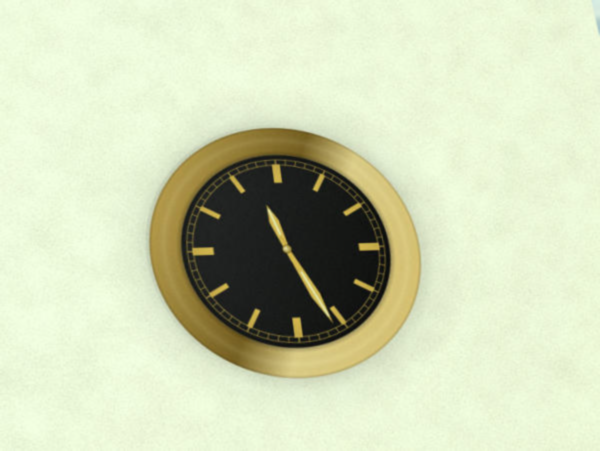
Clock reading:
{"hour": 11, "minute": 26}
